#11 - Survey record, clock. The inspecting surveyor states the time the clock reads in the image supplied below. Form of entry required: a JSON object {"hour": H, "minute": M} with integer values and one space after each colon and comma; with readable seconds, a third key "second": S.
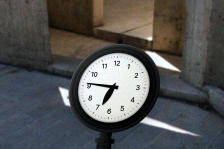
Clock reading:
{"hour": 6, "minute": 46}
